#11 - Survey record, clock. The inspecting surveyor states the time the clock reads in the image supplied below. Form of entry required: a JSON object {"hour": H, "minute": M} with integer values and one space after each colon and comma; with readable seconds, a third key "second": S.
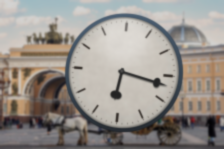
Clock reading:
{"hour": 6, "minute": 17}
